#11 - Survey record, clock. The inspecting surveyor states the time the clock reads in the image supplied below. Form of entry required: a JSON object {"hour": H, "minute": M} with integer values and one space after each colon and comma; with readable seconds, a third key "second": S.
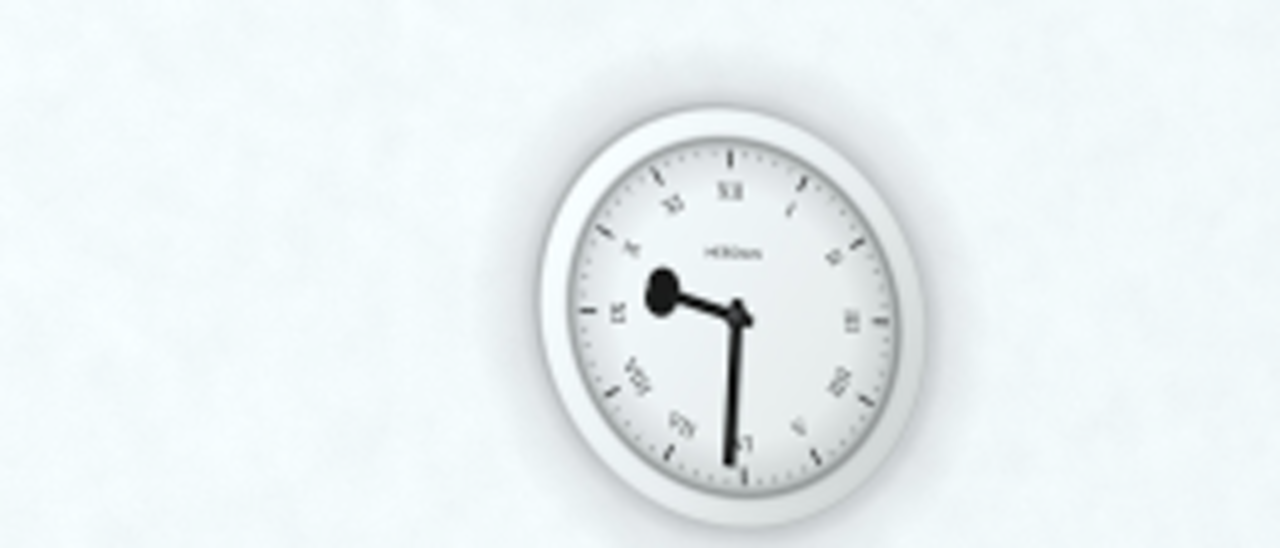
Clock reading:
{"hour": 9, "minute": 31}
